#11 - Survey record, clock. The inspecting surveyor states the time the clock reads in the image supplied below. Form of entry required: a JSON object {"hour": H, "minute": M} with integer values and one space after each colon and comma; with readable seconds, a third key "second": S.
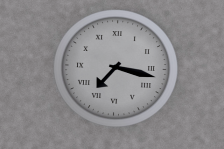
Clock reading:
{"hour": 7, "minute": 17}
